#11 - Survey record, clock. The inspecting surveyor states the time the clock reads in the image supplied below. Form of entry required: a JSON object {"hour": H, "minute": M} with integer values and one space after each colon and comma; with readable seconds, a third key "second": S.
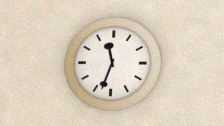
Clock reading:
{"hour": 11, "minute": 33}
